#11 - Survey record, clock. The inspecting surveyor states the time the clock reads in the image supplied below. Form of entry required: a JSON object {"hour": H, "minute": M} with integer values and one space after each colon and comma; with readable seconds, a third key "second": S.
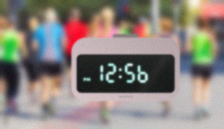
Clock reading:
{"hour": 12, "minute": 56}
